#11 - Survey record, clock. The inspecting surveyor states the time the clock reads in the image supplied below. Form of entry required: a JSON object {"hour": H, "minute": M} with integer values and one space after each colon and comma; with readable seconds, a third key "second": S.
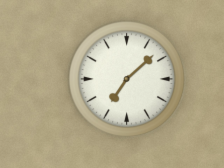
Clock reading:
{"hour": 7, "minute": 8}
